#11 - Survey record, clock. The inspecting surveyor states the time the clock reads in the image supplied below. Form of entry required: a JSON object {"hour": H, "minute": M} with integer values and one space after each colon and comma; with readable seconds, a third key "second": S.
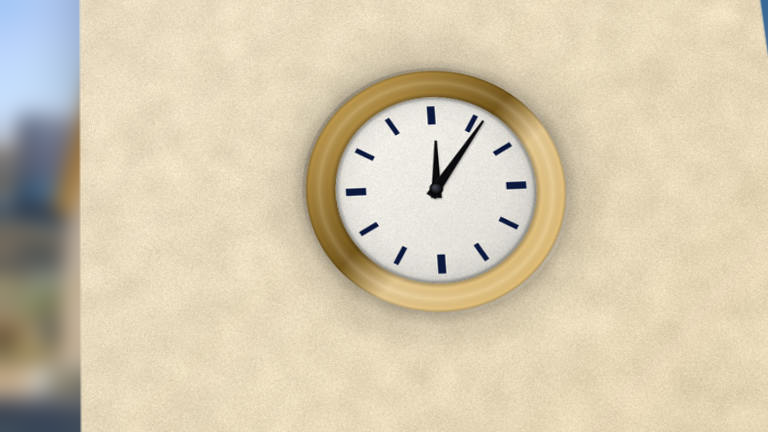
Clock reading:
{"hour": 12, "minute": 6}
